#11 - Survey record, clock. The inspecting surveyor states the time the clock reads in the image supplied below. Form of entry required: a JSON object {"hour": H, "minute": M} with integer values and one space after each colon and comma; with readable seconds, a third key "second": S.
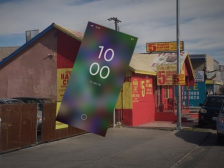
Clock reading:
{"hour": 10, "minute": 0}
